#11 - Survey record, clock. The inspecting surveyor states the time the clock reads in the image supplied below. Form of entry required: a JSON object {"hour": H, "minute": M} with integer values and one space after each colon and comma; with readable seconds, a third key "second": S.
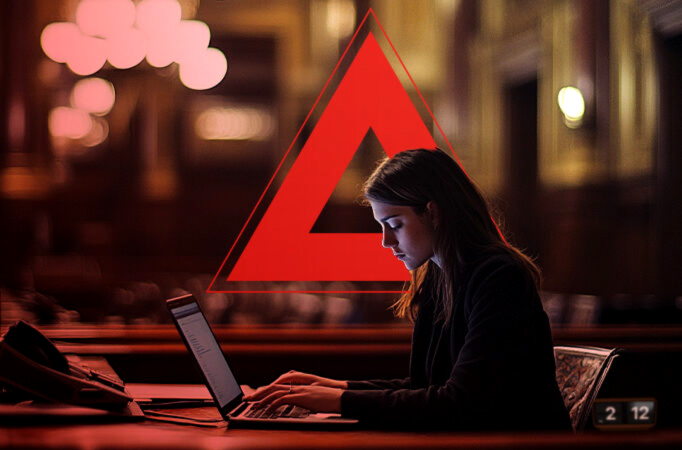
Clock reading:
{"hour": 2, "minute": 12}
